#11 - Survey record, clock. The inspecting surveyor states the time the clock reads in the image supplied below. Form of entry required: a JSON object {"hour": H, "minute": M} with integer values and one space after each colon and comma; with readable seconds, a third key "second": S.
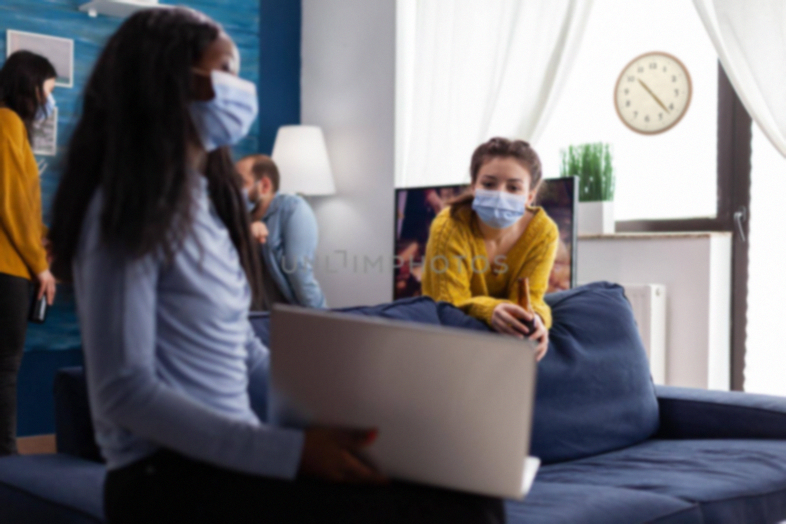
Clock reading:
{"hour": 10, "minute": 22}
